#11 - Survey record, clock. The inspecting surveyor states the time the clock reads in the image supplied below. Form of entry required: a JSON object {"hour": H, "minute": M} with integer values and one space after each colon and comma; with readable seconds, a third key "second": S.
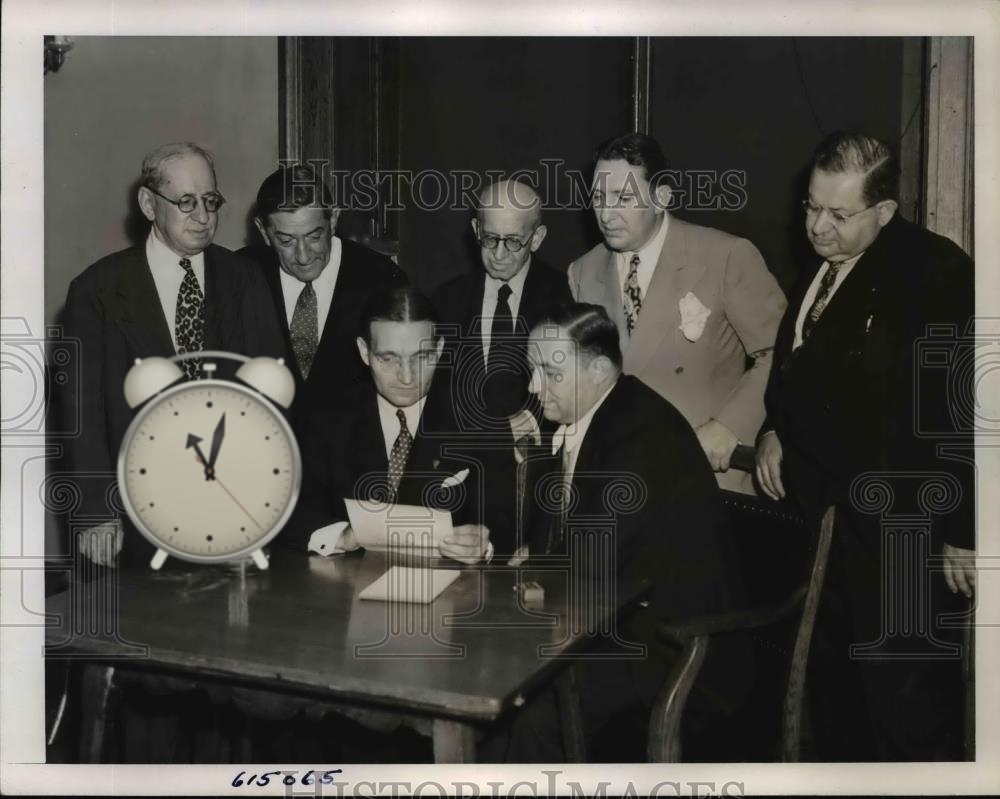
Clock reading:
{"hour": 11, "minute": 2, "second": 23}
